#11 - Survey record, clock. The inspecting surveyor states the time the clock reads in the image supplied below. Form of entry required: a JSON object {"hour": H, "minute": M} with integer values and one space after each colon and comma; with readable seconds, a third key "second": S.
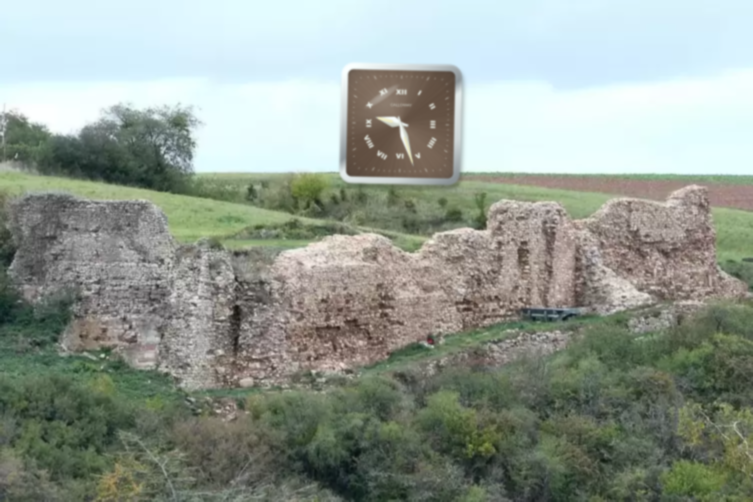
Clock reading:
{"hour": 9, "minute": 27}
